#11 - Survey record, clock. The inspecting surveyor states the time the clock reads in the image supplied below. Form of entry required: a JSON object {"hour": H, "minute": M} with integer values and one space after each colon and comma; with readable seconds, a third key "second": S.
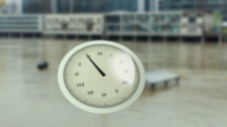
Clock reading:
{"hour": 10, "minute": 55}
